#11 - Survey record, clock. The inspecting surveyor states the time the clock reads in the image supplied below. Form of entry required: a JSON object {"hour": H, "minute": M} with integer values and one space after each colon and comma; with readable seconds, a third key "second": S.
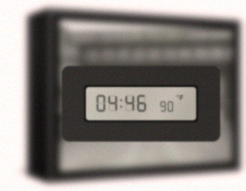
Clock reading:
{"hour": 4, "minute": 46}
